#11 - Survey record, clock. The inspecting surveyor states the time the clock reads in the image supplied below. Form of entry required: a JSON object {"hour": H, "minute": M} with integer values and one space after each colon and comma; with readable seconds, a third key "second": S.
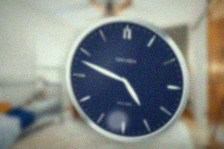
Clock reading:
{"hour": 4, "minute": 48}
